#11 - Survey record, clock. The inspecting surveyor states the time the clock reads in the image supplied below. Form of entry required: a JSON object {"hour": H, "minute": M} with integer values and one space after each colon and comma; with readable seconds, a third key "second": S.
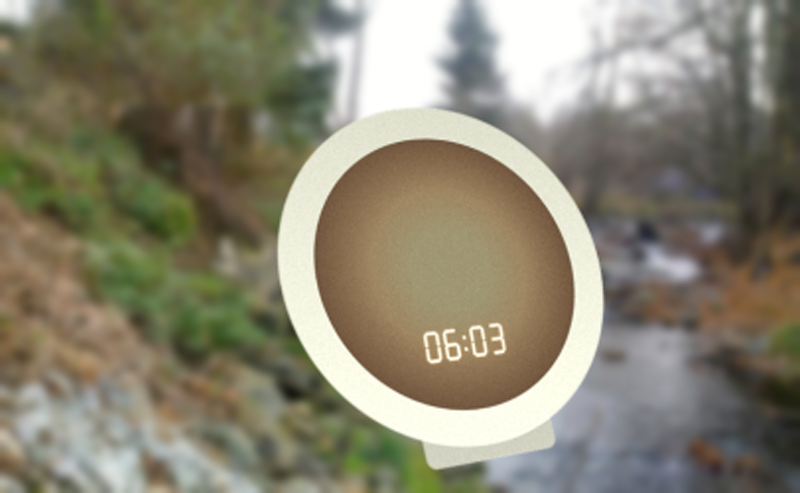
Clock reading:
{"hour": 6, "minute": 3}
